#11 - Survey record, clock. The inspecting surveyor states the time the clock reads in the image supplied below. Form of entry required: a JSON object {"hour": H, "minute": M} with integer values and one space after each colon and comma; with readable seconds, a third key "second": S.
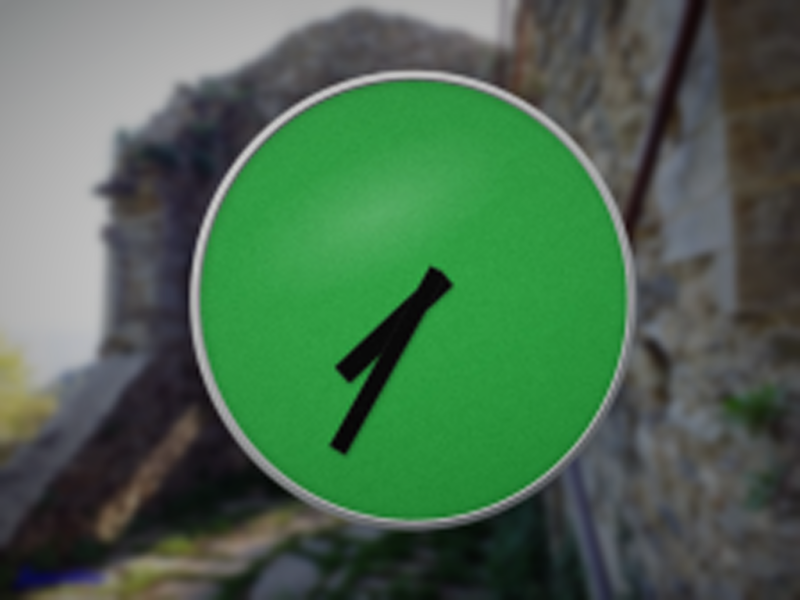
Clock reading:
{"hour": 7, "minute": 35}
